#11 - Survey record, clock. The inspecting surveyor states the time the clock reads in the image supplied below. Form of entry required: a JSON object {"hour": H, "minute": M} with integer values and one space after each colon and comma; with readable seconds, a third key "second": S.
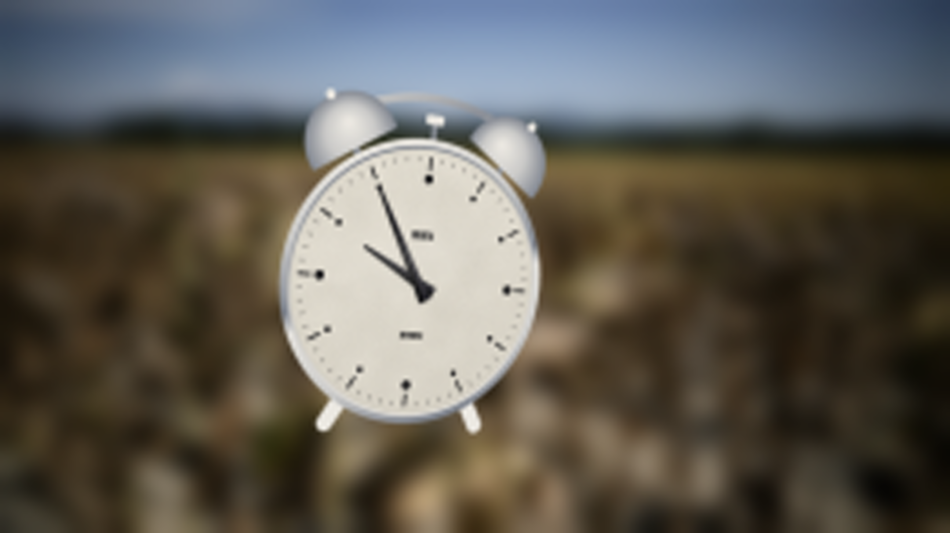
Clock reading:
{"hour": 9, "minute": 55}
